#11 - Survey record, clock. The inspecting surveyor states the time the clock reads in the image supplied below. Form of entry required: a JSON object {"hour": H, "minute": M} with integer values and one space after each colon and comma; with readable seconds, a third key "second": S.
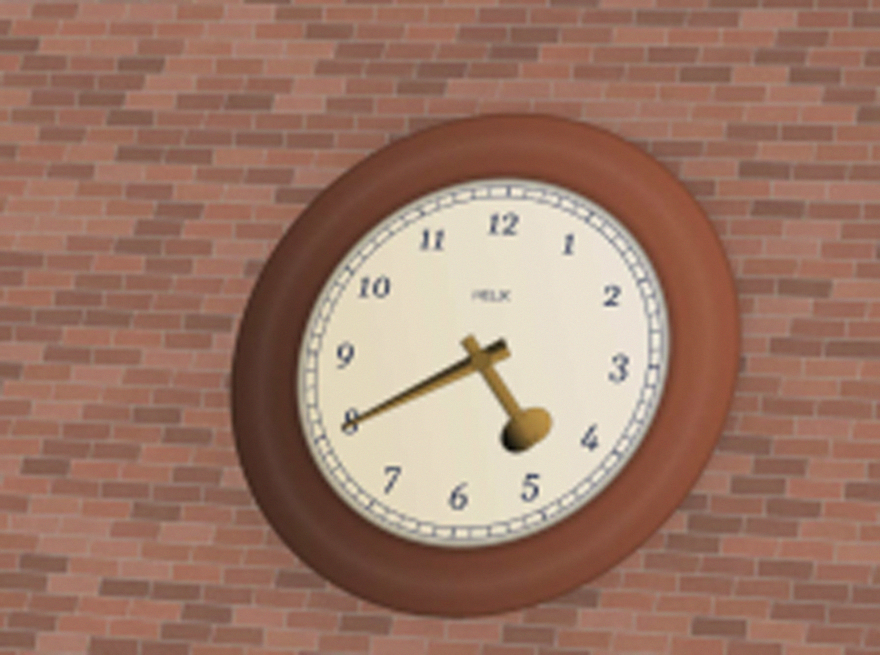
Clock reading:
{"hour": 4, "minute": 40}
